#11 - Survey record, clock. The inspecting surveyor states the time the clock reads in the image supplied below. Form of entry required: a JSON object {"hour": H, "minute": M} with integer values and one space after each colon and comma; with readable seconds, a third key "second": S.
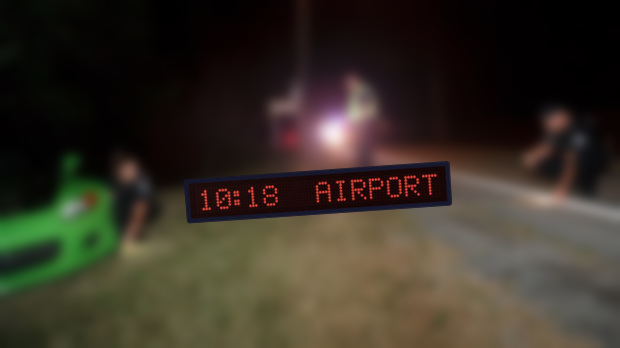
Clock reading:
{"hour": 10, "minute": 18}
